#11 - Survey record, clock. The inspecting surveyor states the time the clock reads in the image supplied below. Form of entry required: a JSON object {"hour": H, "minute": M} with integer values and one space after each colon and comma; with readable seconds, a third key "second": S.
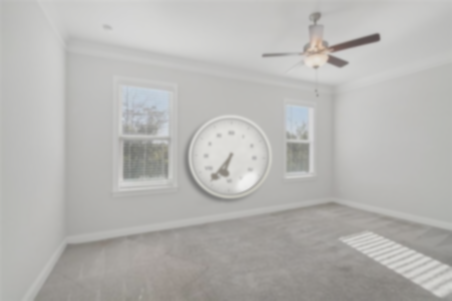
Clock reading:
{"hour": 6, "minute": 36}
